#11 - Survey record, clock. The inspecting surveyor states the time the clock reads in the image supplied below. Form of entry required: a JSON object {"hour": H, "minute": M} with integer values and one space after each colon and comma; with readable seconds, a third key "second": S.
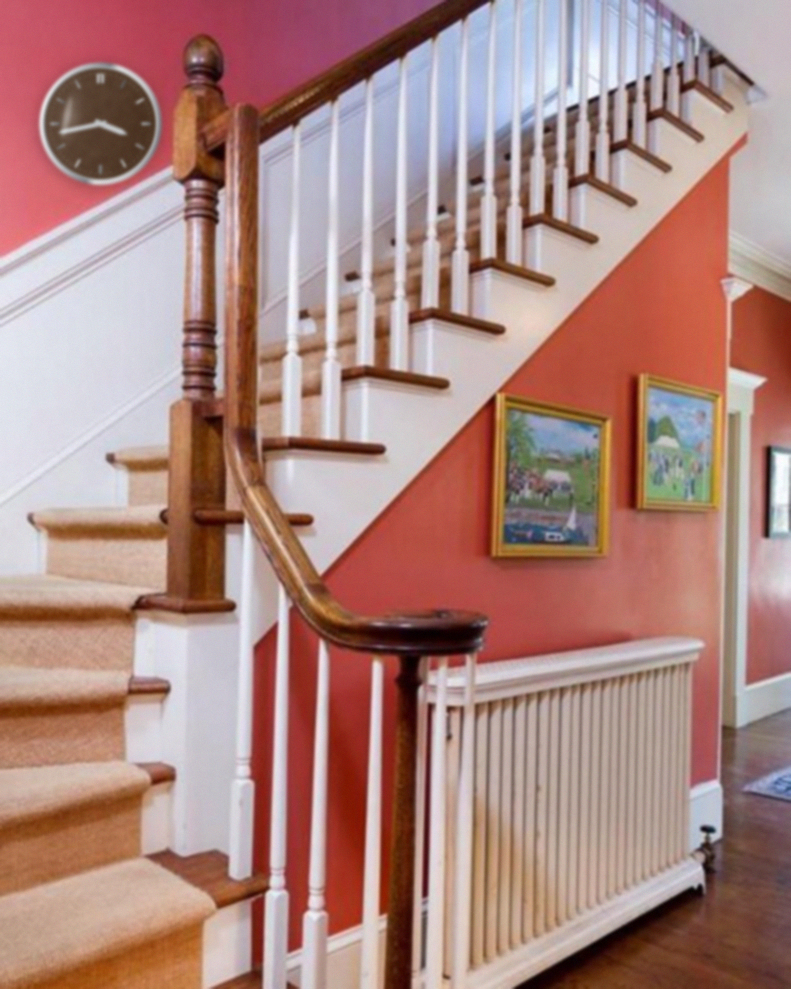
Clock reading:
{"hour": 3, "minute": 43}
